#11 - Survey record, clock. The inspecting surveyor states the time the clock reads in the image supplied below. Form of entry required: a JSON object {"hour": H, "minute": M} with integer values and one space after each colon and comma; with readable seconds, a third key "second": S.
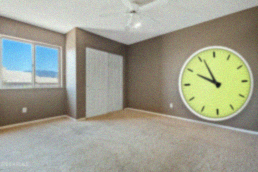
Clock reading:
{"hour": 9, "minute": 56}
